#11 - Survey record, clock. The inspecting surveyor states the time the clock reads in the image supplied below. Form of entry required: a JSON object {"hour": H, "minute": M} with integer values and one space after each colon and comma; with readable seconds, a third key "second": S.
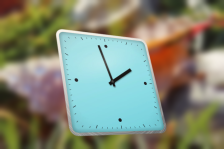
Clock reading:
{"hour": 1, "minute": 58}
